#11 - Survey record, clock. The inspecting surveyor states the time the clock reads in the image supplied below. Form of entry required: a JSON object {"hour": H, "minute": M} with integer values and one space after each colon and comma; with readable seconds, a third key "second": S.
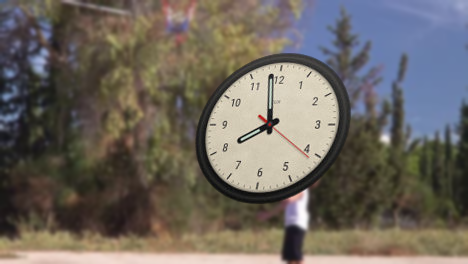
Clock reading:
{"hour": 7, "minute": 58, "second": 21}
